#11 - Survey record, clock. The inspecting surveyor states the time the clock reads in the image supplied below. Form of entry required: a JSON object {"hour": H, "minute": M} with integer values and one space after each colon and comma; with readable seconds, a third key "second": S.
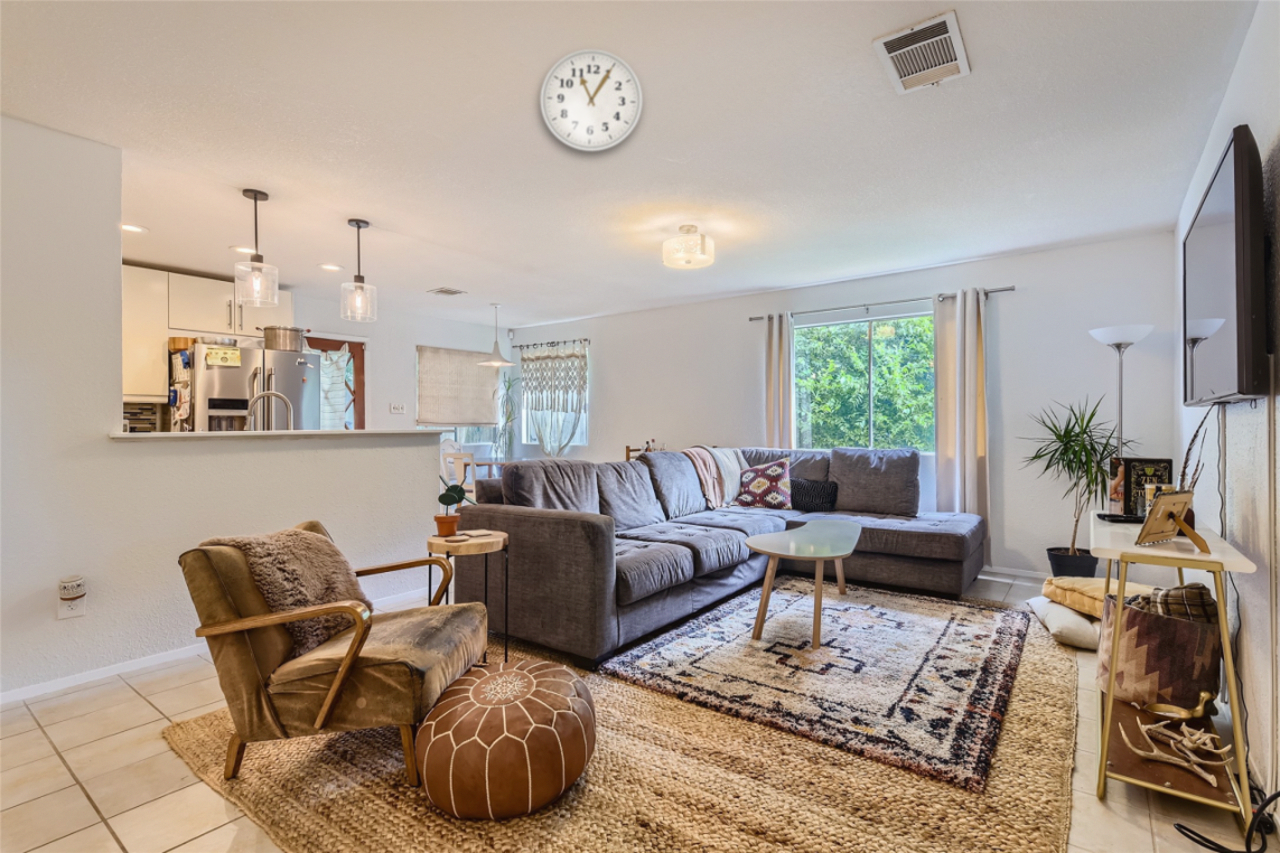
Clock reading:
{"hour": 11, "minute": 5}
